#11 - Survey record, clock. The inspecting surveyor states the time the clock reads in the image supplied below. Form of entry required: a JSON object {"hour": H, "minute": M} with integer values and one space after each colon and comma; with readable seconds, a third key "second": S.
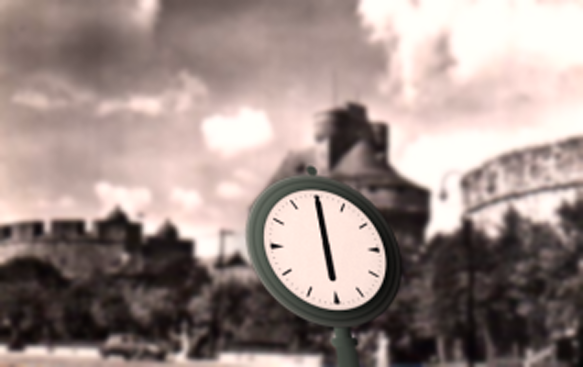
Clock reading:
{"hour": 6, "minute": 0}
